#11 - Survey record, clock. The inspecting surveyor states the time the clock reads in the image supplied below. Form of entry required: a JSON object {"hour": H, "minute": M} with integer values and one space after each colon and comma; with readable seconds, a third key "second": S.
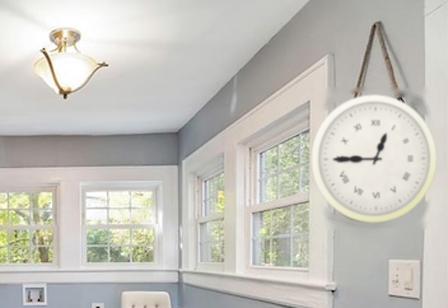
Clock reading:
{"hour": 12, "minute": 45}
